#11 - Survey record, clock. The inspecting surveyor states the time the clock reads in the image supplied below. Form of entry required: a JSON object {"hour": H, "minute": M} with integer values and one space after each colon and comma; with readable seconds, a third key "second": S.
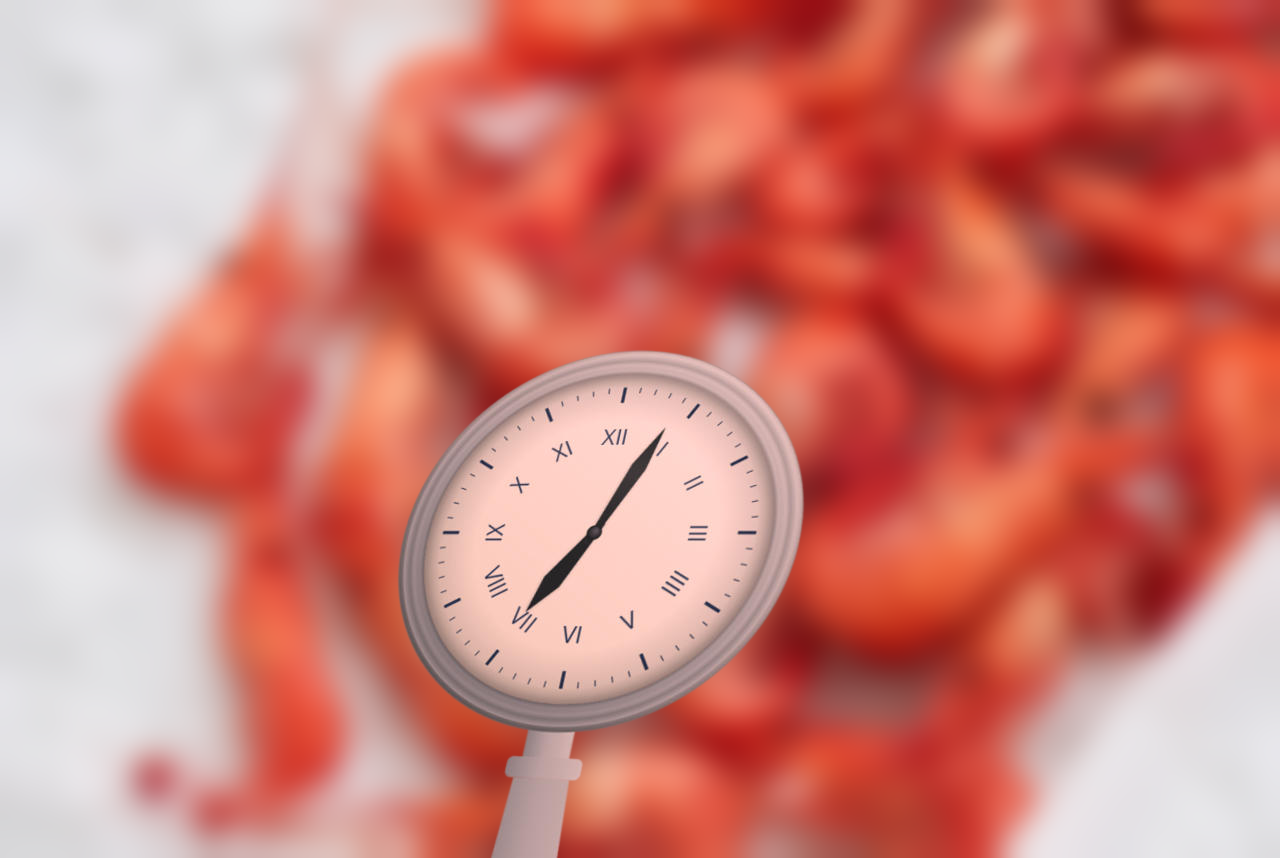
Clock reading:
{"hour": 7, "minute": 4}
